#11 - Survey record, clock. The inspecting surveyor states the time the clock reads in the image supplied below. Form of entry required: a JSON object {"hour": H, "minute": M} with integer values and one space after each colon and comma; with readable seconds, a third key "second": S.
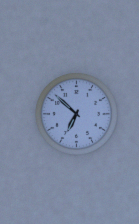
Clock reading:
{"hour": 6, "minute": 52}
